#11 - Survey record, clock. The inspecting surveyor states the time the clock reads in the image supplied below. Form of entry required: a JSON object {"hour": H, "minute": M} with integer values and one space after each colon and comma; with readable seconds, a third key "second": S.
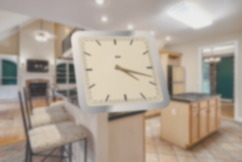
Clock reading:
{"hour": 4, "minute": 18}
